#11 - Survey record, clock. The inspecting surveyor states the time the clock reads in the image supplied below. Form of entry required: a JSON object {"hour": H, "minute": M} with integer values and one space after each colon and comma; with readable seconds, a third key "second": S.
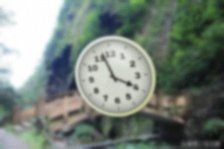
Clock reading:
{"hour": 3, "minute": 57}
